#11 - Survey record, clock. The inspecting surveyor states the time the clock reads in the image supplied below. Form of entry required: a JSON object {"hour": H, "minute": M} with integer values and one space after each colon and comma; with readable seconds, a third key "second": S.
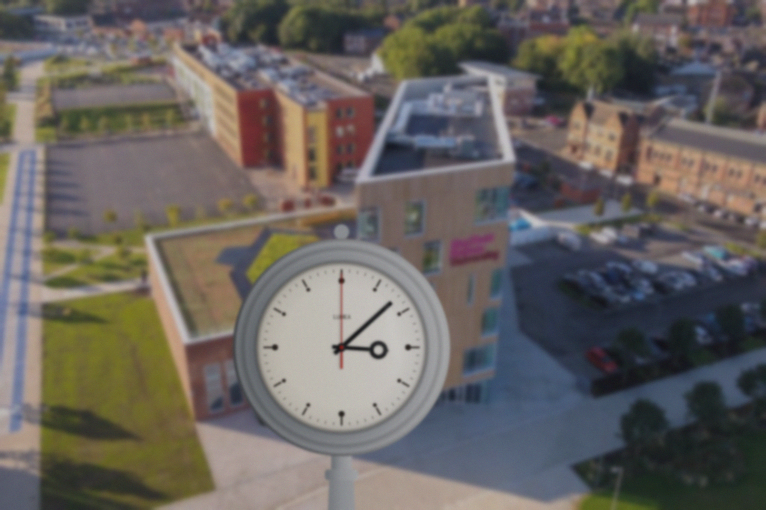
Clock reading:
{"hour": 3, "minute": 8, "second": 0}
